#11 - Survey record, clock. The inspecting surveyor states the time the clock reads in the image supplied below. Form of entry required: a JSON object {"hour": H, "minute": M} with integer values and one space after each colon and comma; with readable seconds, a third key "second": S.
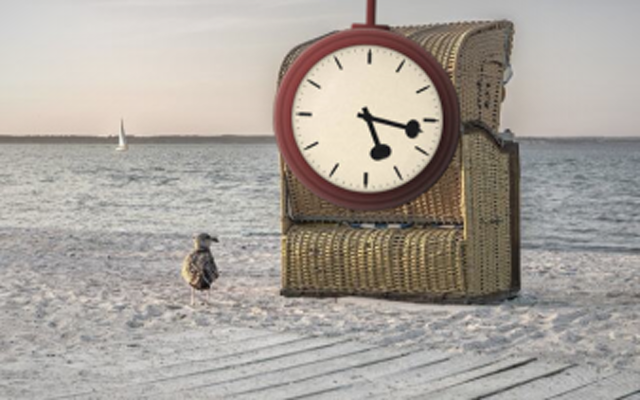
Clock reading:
{"hour": 5, "minute": 17}
